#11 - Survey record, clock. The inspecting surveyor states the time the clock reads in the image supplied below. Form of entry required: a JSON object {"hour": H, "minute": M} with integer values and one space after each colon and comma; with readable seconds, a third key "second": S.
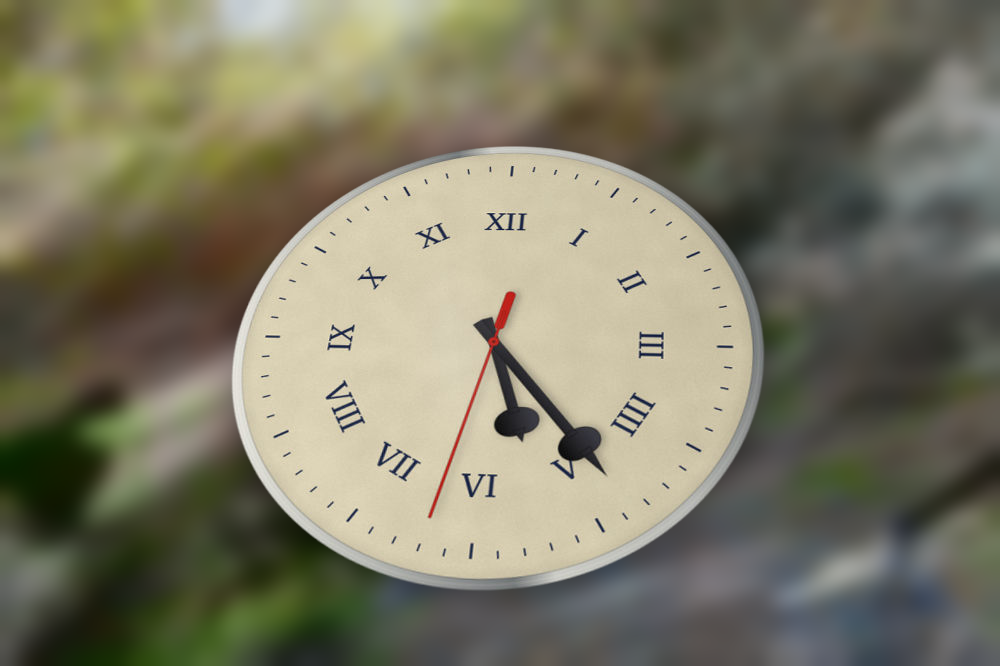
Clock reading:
{"hour": 5, "minute": 23, "second": 32}
